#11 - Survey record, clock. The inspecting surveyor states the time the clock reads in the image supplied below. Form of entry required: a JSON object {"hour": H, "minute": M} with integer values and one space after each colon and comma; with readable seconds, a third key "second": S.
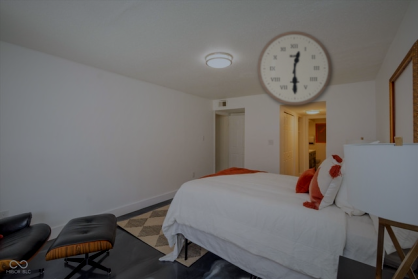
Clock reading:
{"hour": 12, "minute": 30}
